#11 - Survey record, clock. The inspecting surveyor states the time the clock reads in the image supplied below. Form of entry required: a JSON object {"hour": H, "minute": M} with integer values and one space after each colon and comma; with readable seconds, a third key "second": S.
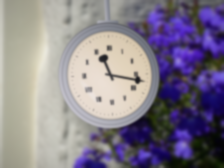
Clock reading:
{"hour": 11, "minute": 17}
